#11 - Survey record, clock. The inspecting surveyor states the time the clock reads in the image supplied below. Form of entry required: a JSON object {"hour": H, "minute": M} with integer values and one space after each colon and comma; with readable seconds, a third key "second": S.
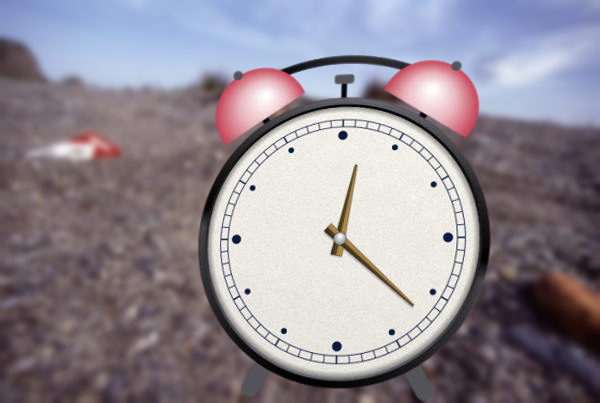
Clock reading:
{"hour": 12, "minute": 22}
